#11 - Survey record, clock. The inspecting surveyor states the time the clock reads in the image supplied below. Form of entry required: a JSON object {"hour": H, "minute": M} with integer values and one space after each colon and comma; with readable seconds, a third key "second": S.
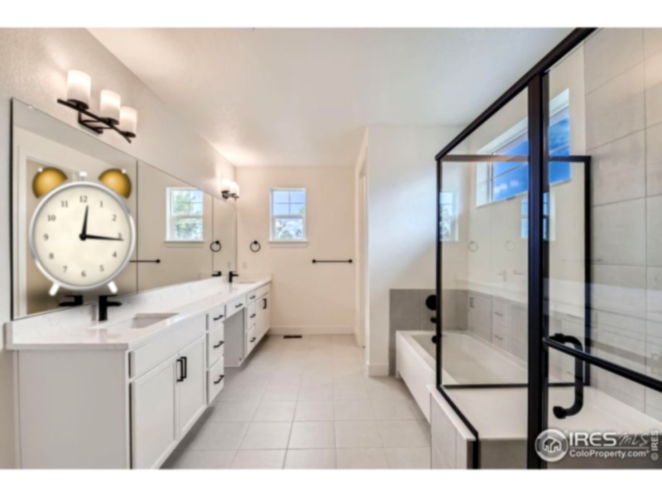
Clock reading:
{"hour": 12, "minute": 16}
